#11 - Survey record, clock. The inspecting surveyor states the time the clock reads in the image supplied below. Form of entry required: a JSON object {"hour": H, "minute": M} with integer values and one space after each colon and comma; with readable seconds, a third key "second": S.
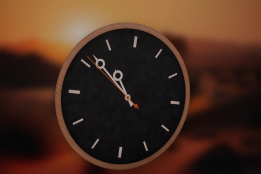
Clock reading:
{"hour": 10, "minute": 51, "second": 51}
